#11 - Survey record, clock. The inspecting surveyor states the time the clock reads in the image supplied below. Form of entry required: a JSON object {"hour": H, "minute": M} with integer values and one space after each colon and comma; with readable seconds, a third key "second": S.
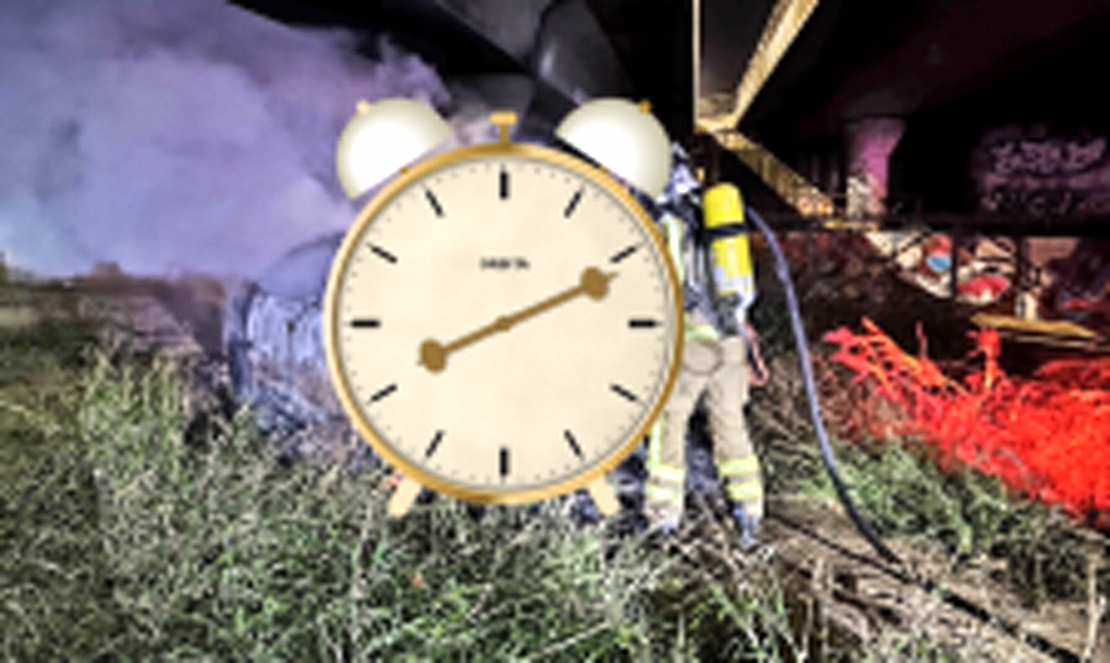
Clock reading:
{"hour": 8, "minute": 11}
